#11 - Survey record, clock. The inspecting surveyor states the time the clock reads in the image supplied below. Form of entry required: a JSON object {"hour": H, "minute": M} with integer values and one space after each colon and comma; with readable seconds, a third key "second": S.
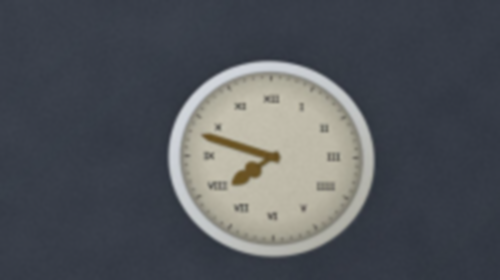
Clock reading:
{"hour": 7, "minute": 48}
